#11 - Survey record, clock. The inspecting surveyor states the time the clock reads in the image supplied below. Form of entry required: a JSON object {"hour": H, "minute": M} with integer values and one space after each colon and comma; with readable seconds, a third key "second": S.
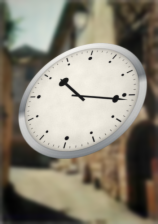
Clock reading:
{"hour": 10, "minute": 16}
